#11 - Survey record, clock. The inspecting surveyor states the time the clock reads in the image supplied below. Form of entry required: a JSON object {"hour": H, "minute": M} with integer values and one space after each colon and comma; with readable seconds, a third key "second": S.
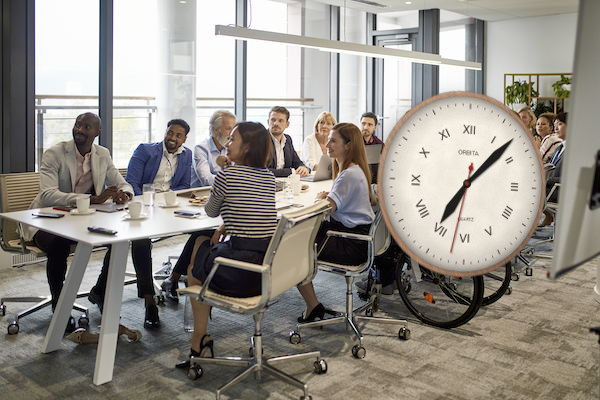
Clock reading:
{"hour": 7, "minute": 7, "second": 32}
